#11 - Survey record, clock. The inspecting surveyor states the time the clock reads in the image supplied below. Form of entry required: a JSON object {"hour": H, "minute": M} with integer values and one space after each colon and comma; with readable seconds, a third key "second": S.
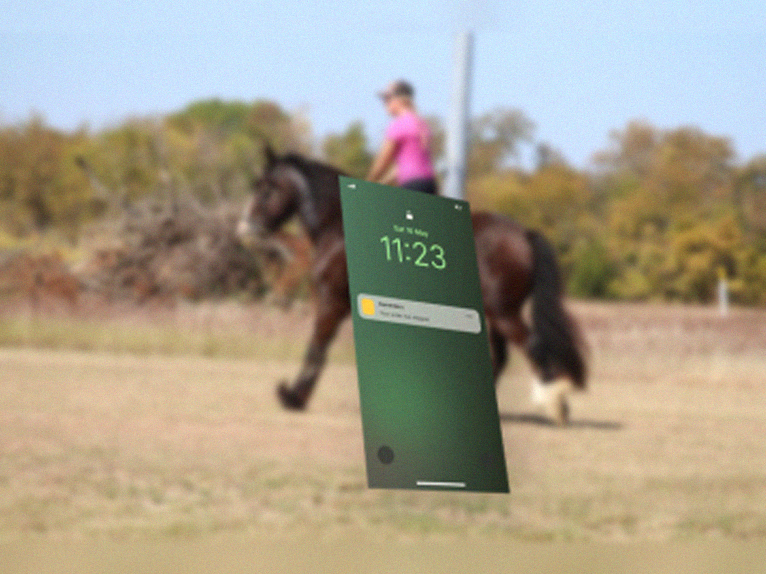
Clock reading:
{"hour": 11, "minute": 23}
